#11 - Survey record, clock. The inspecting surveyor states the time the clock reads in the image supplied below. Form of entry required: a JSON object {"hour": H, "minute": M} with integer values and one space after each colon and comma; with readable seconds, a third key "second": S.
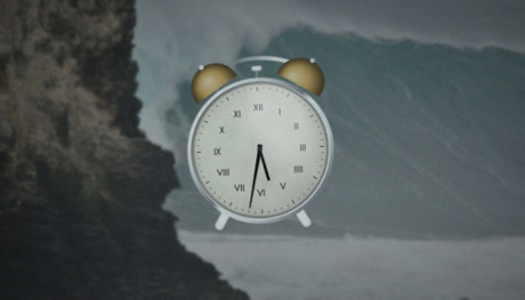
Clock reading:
{"hour": 5, "minute": 32}
